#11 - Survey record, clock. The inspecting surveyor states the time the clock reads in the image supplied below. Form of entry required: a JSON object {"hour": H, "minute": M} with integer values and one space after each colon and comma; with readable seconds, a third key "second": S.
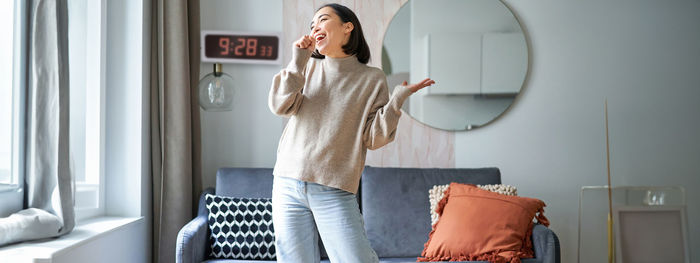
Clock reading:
{"hour": 9, "minute": 28}
